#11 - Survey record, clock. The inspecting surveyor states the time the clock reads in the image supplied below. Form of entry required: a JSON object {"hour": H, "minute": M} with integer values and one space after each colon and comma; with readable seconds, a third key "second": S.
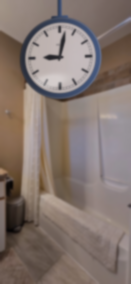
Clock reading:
{"hour": 9, "minute": 2}
